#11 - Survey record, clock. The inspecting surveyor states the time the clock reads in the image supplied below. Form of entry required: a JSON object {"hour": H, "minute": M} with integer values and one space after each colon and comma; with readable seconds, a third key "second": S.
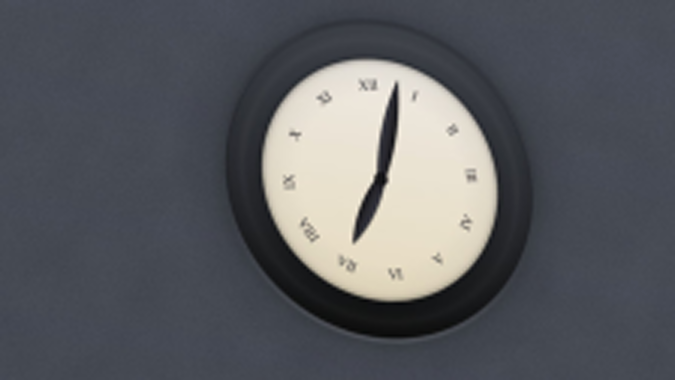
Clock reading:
{"hour": 7, "minute": 3}
